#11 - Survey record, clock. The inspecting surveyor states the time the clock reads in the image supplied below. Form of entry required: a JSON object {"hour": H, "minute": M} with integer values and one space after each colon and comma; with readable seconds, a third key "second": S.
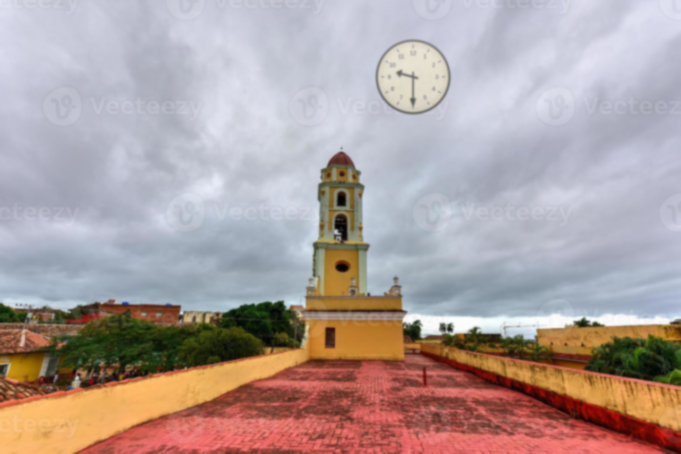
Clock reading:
{"hour": 9, "minute": 30}
